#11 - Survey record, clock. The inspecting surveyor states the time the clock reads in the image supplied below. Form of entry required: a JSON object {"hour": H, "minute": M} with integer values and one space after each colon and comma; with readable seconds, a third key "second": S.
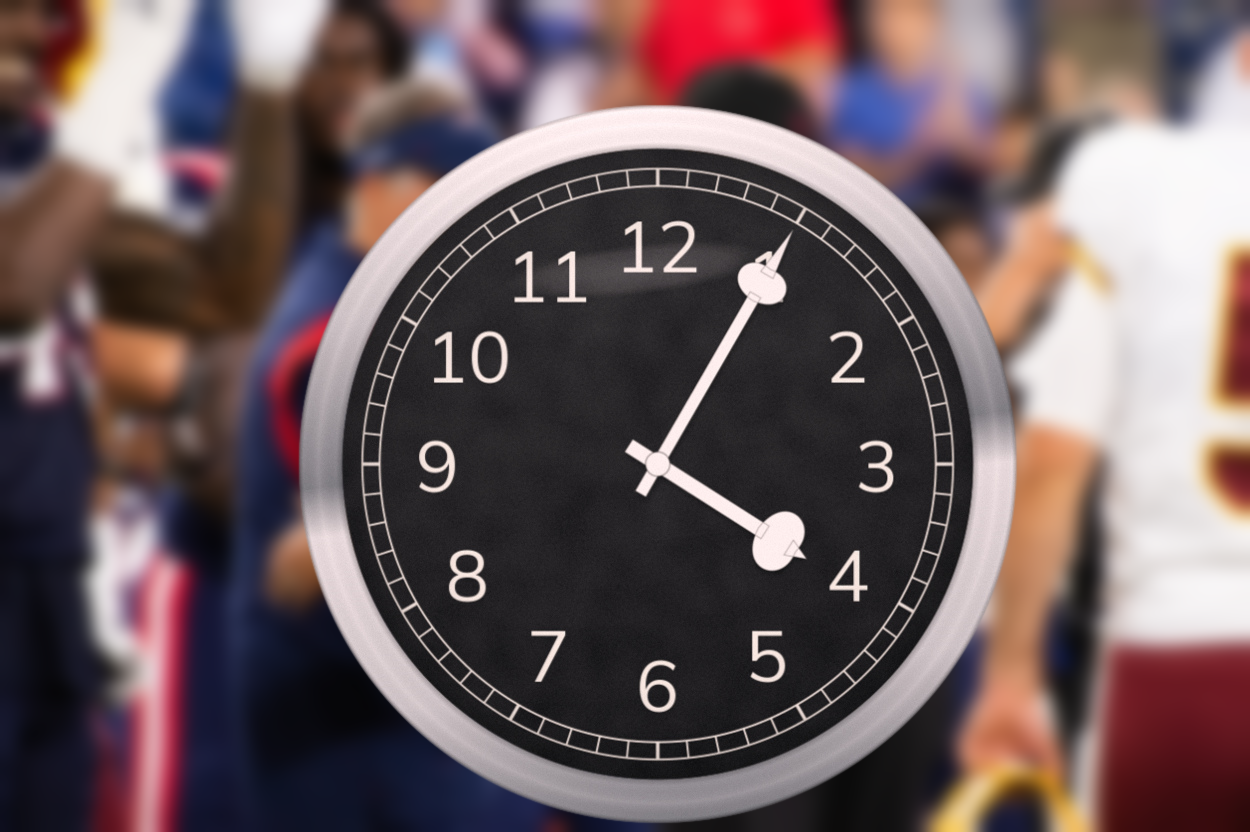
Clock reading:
{"hour": 4, "minute": 5}
